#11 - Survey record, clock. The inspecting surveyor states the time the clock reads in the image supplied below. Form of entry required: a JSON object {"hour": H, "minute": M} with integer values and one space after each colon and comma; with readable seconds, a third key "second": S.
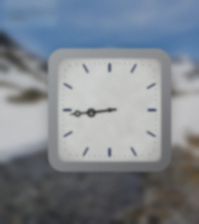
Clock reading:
{"hour": 8, "minute": 44}
